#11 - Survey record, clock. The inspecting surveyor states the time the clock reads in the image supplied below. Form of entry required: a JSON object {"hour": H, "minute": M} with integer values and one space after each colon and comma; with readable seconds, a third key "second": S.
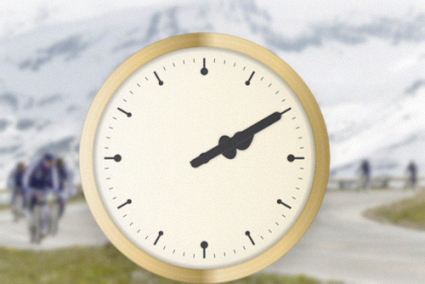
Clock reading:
{"hour": 2, "minute": 10}
